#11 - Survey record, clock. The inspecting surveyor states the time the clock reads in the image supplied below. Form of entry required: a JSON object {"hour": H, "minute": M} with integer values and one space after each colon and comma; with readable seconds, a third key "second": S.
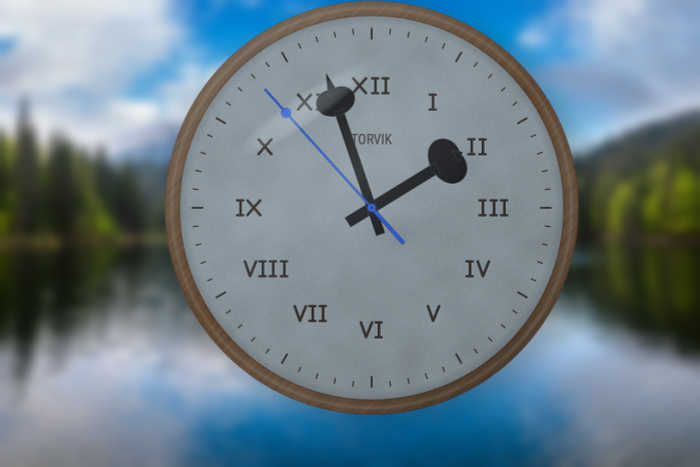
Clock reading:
{"hour": 1, "minute": 56, "second": 53}
